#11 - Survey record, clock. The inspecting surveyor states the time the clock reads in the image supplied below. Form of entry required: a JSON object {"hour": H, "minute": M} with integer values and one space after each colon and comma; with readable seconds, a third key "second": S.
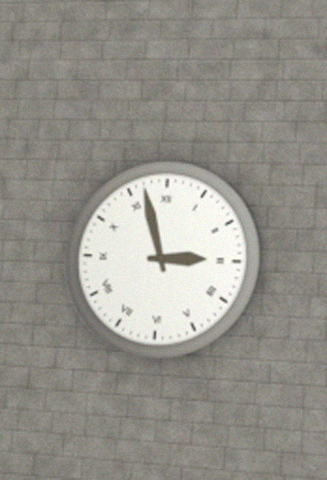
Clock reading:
{"hour": 2, "minute": 57}
